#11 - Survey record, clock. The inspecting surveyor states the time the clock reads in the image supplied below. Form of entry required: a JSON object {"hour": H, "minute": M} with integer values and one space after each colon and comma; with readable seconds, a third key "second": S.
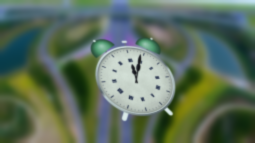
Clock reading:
{"hour": 12, "minute": 4}
